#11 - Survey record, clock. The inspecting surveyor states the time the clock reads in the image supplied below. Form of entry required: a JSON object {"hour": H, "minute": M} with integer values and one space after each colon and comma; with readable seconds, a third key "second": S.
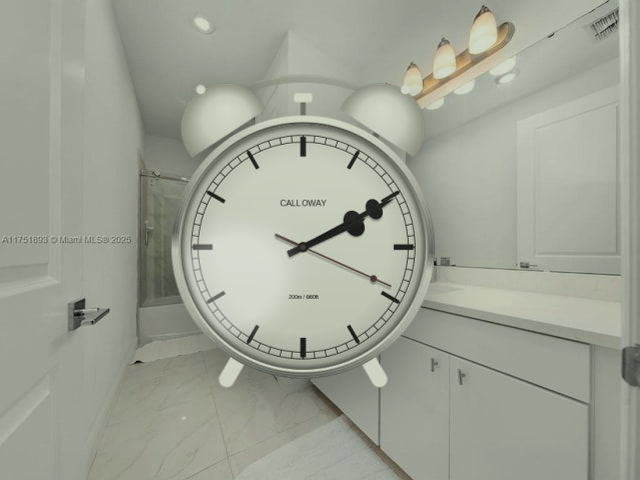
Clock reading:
{"hour": 2, "minute": 10, "second": 19}
